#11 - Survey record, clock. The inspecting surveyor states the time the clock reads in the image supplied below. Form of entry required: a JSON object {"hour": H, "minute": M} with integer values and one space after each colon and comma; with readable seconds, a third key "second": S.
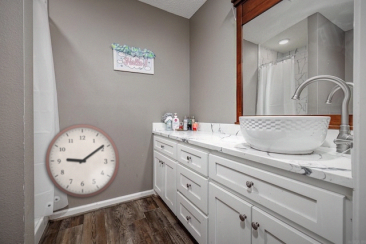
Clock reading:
{"hour": 9, "minute": 9}
